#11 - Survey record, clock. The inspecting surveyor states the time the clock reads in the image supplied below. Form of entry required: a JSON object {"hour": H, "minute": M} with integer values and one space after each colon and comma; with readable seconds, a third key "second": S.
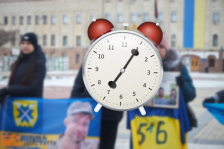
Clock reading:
{"hour": 7, "minute": 5}
